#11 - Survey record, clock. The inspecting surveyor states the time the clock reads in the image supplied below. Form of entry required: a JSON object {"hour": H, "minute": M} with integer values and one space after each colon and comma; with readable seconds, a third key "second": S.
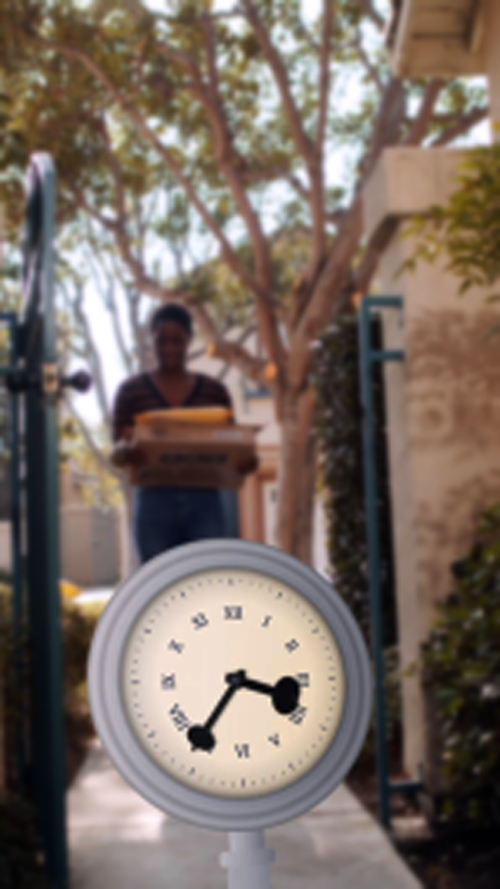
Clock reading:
{"hour": 3, "minute": 36}
